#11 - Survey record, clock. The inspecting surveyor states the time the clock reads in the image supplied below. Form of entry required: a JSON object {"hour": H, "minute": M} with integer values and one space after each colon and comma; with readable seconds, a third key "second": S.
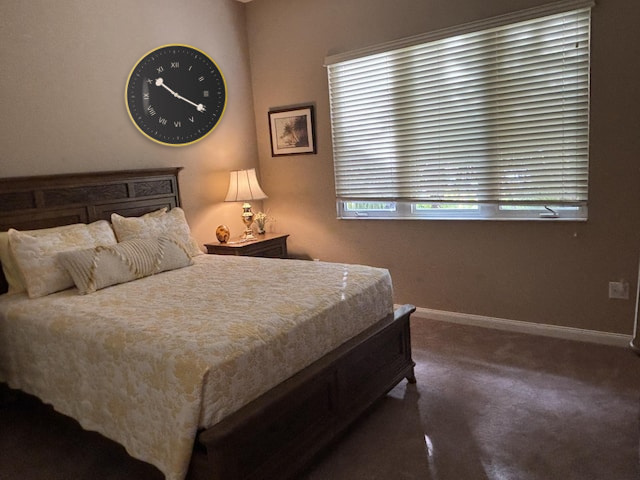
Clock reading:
{"hour": 10, "minute": 20}
